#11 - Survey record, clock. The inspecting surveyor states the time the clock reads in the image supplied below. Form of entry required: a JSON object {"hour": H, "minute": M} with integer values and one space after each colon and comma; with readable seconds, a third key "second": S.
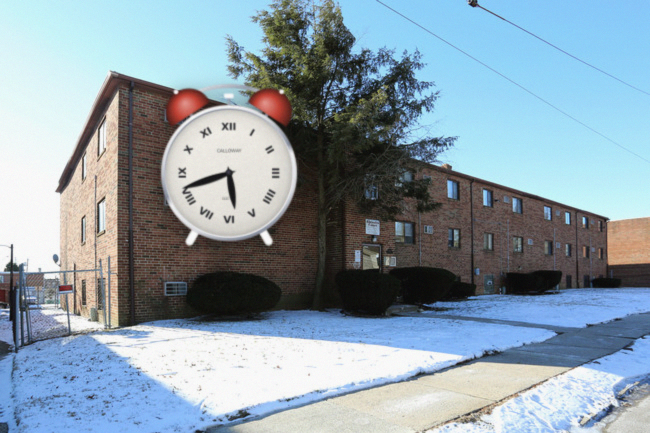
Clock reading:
{"hour": 5, "minute": 42}
